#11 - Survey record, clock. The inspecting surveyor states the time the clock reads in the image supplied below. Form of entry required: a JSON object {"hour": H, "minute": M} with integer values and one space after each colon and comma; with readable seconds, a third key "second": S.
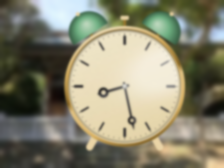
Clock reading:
{"hour": 8, "minute": 28}
